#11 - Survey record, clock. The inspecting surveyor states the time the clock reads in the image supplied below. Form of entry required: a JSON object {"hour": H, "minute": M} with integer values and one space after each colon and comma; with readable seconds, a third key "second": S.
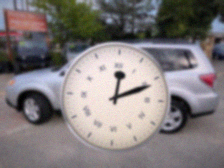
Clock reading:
{"hour": 12, "minute": 11}
